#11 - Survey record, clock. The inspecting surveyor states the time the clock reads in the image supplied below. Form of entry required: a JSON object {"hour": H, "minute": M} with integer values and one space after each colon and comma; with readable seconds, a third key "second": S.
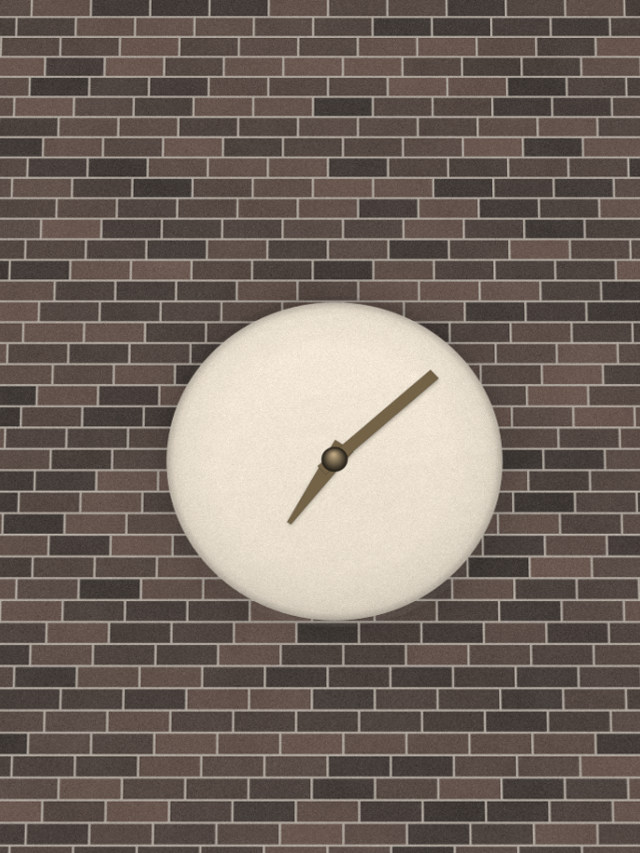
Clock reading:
{"hour": 7, "minute": 8}
